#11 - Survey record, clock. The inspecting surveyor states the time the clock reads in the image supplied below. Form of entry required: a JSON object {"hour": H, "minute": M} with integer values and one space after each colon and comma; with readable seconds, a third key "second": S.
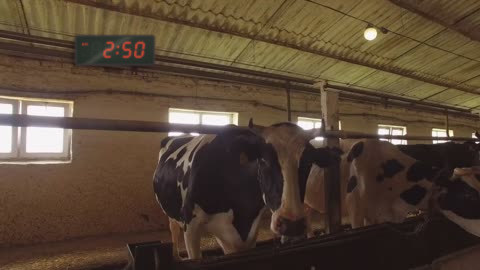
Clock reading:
{"hour": 2, "minute": 50}
